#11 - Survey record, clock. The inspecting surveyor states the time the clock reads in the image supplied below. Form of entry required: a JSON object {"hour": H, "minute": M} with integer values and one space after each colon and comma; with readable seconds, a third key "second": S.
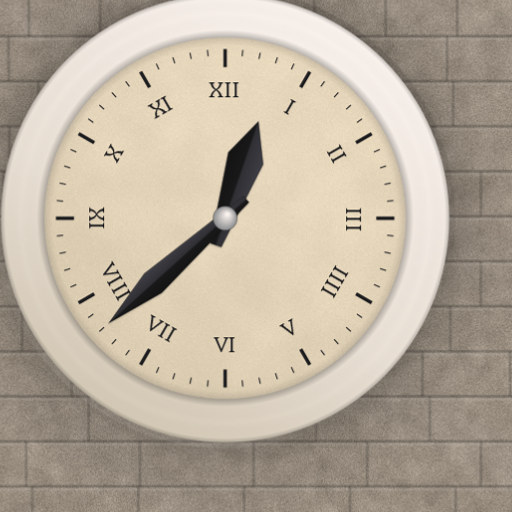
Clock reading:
{"hour": 12, "minute": 38}
